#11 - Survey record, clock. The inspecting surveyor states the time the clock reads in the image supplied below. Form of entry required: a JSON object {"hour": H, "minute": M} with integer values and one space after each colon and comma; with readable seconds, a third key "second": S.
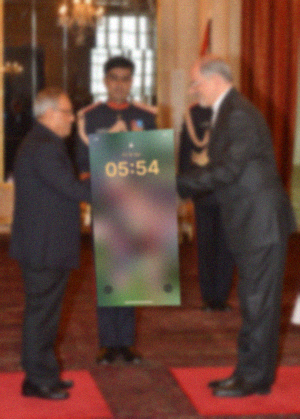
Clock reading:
{"hour": 5, "minute": 54}
